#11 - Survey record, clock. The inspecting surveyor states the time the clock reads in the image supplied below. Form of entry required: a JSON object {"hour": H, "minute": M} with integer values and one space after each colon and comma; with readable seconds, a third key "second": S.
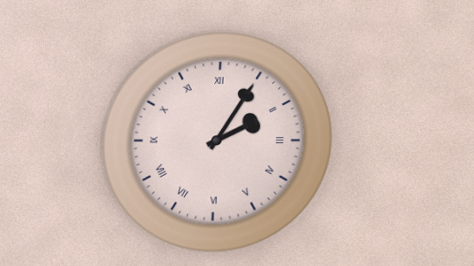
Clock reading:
{"hour": 2, "minute": 5}
